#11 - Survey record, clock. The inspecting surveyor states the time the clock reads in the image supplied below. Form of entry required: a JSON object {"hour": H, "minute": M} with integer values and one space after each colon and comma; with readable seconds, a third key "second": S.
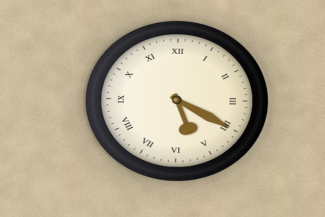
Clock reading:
{"hour": 5, "minute": 20}
